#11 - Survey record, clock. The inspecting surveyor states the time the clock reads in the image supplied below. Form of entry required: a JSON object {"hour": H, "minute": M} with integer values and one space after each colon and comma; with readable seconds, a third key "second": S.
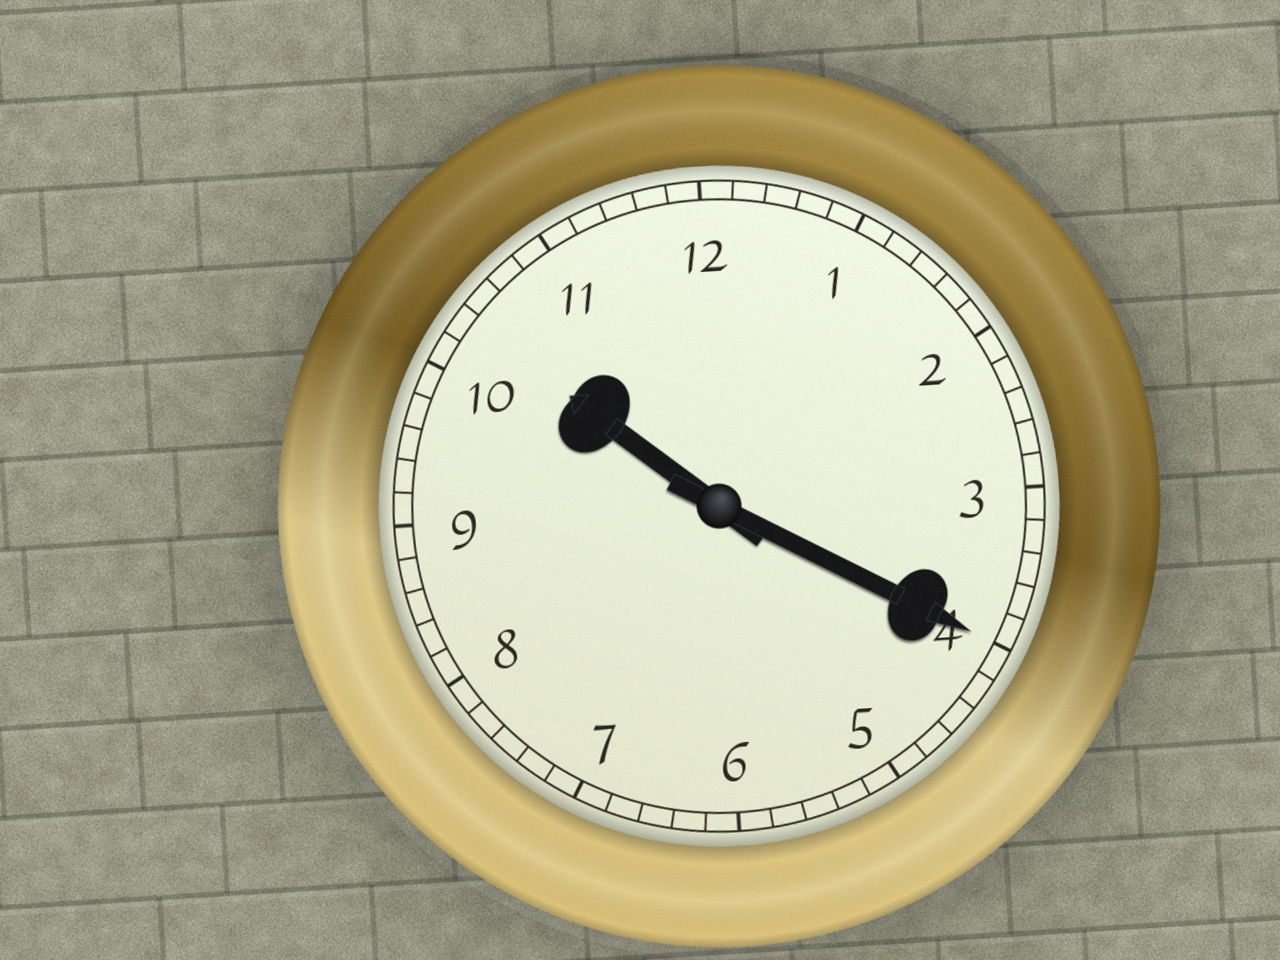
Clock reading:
{"hour": 10, "minute": 20}
